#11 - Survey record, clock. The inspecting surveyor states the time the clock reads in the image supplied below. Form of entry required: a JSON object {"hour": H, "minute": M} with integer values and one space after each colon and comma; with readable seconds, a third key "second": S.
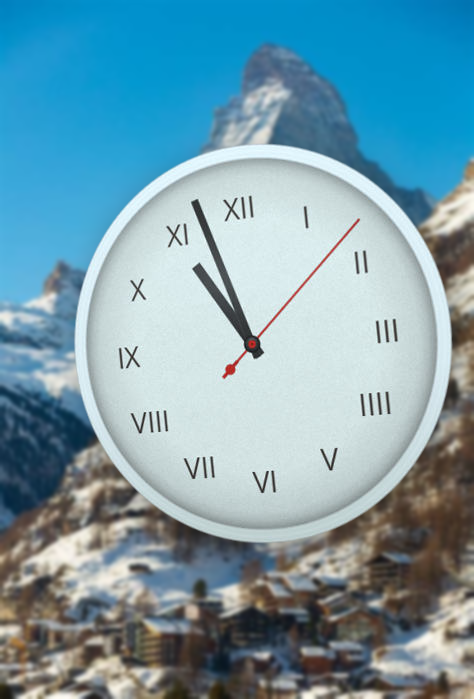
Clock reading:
{"hour": 10, "minute": 57, "second": 8}
